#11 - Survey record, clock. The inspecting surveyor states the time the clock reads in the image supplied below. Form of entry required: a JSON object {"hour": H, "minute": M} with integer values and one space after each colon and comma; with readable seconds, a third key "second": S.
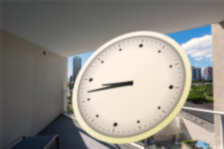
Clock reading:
{"hour": 8, "minute": 42}
